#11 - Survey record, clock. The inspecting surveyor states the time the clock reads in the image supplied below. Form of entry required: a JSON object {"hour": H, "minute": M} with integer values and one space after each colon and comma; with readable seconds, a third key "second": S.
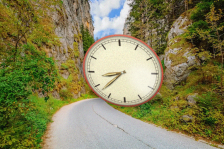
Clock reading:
{"hour": 8, "minute": 38}
